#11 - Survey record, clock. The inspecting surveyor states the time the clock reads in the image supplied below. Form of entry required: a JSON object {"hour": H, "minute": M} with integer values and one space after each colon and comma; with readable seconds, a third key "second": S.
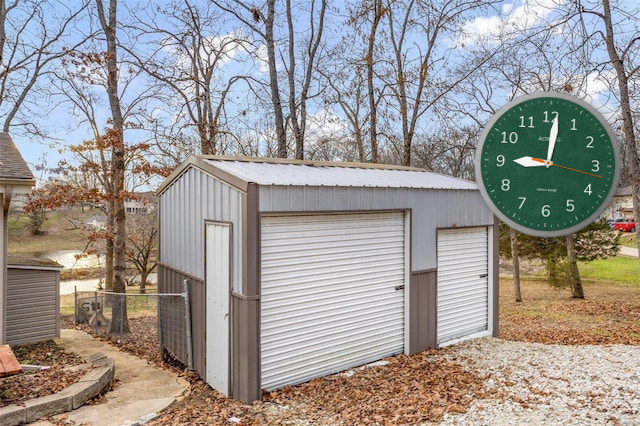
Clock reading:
{"hour": 9, "minute": 1, "second": 17}
